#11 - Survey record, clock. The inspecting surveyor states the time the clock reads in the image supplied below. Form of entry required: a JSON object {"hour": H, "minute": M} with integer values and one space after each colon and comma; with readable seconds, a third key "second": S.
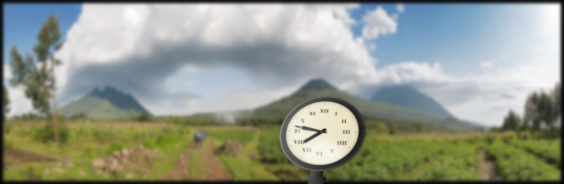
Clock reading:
{"hour": 7, "minute": 47}
